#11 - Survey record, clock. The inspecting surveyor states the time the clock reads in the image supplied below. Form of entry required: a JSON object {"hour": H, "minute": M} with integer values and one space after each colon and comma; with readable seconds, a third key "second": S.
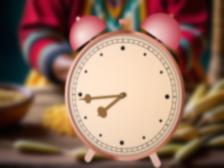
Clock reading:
{"hour": 7, "minute": 44}
